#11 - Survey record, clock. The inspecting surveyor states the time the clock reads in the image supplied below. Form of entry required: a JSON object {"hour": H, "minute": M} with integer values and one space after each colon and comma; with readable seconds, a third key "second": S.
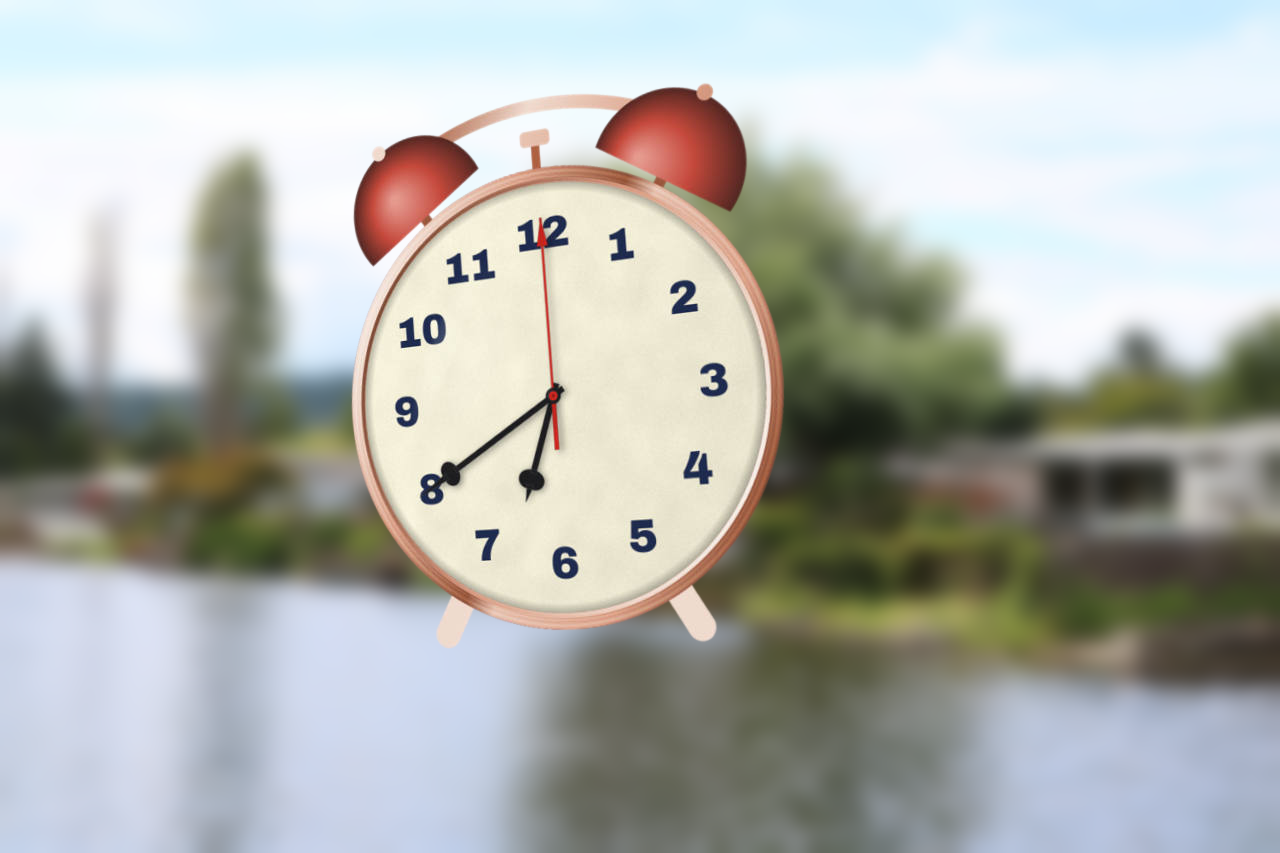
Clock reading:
{"hour": 6, "minute": 40, "second": 0}
